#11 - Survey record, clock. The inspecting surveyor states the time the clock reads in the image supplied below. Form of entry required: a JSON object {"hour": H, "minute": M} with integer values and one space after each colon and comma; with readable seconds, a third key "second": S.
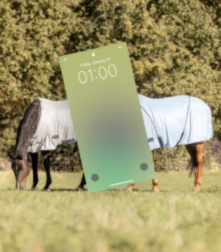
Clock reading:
{"hour": 1, "minute": 0}
